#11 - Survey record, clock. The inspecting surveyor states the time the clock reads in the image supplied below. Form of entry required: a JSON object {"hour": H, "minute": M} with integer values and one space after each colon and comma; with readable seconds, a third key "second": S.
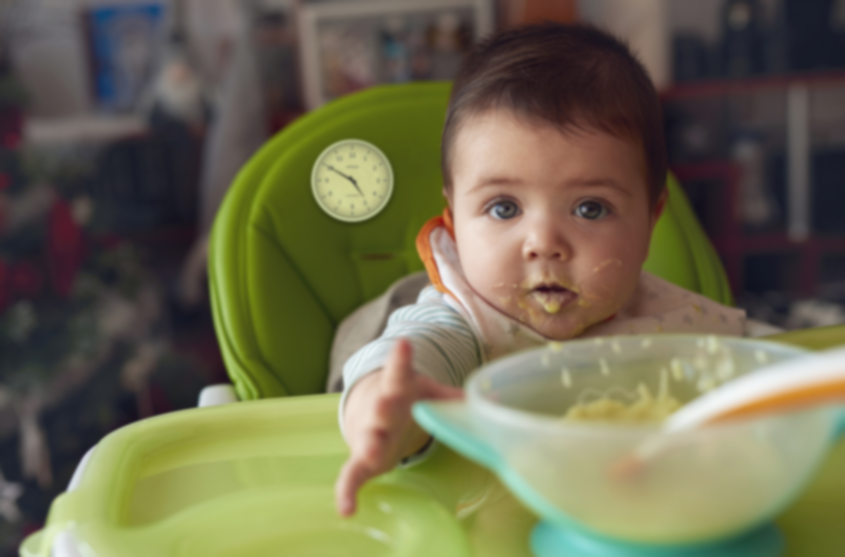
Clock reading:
{"hour": 4, "minute": 50}
